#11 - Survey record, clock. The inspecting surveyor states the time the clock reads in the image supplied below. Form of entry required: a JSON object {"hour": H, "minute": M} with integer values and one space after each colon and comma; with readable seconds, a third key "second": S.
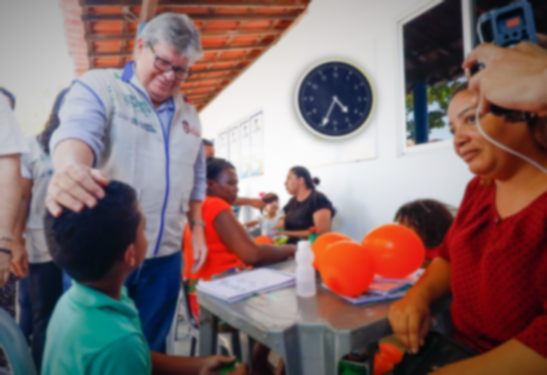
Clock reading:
{"hour": 4, "minute": 34}
